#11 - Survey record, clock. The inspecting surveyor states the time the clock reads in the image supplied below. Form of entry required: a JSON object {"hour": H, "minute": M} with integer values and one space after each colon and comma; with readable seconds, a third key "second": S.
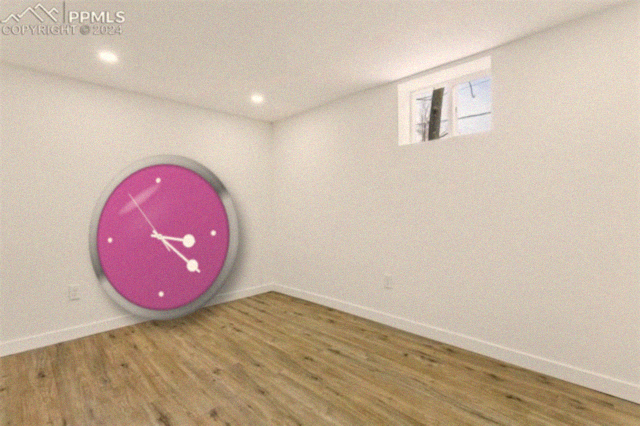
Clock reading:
{"hour": 3, "minute": 21, "second": 54}
